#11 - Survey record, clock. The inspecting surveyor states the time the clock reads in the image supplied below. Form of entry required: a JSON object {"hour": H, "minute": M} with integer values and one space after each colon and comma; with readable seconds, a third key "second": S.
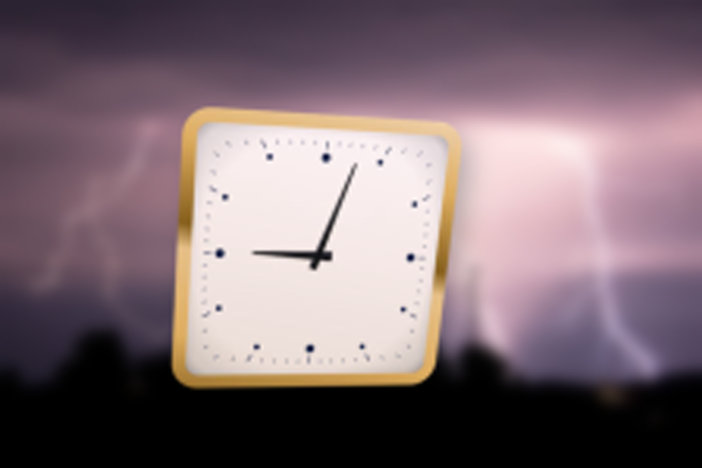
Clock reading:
{"hour": 9, "minute": 3}
